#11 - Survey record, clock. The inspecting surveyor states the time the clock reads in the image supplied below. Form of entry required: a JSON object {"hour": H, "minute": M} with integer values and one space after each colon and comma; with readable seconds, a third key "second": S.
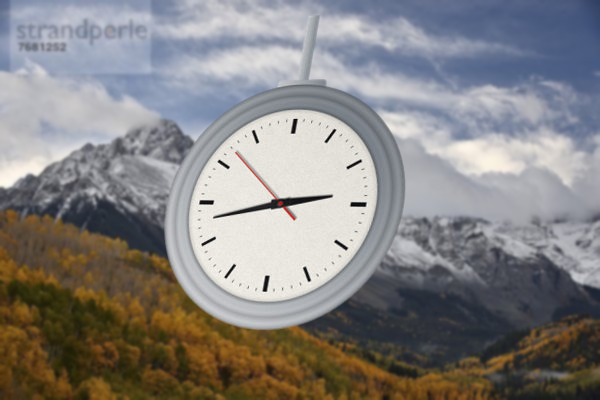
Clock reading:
{"hour": 2, "minute": 42, "second": 52}
